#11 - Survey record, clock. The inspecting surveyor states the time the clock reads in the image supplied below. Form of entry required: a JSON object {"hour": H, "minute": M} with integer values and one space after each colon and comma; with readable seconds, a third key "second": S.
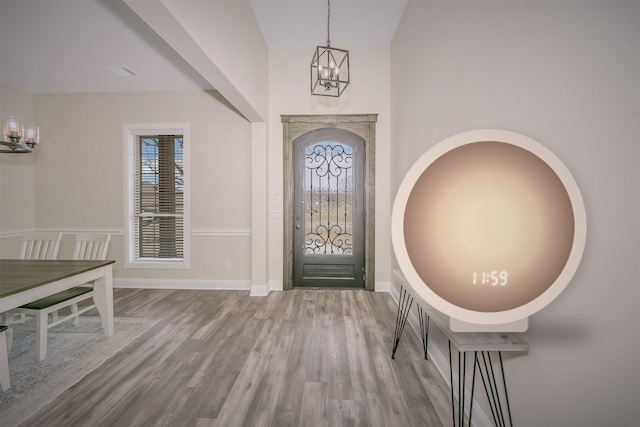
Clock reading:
{"hour": 11, "minute": 59}
